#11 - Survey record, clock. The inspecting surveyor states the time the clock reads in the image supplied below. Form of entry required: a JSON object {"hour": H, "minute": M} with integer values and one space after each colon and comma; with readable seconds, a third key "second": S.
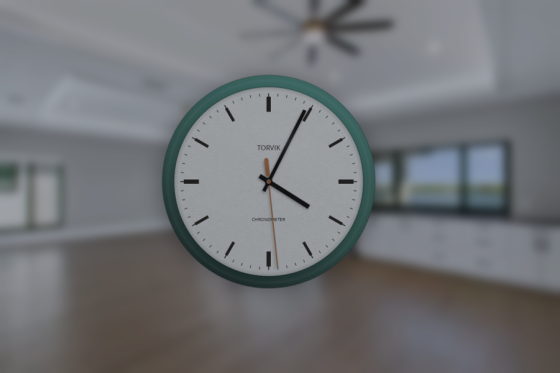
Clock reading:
{"hour": 4, "minute": 4, "second": 29}
